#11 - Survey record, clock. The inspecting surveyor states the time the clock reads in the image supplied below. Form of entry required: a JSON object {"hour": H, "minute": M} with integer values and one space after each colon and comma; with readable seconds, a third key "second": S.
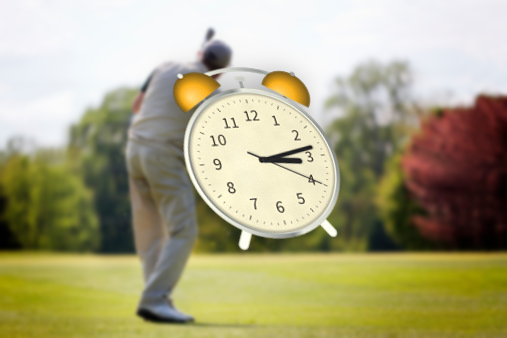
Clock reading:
{"hour": 3, "minute": 13, "second": 20}
